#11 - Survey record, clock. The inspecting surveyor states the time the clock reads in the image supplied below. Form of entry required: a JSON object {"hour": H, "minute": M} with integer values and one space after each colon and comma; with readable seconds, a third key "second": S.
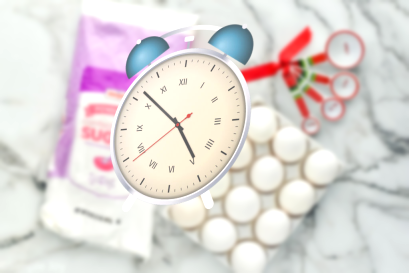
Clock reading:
{"hour": 4, "minute": 51, "second": 39}
